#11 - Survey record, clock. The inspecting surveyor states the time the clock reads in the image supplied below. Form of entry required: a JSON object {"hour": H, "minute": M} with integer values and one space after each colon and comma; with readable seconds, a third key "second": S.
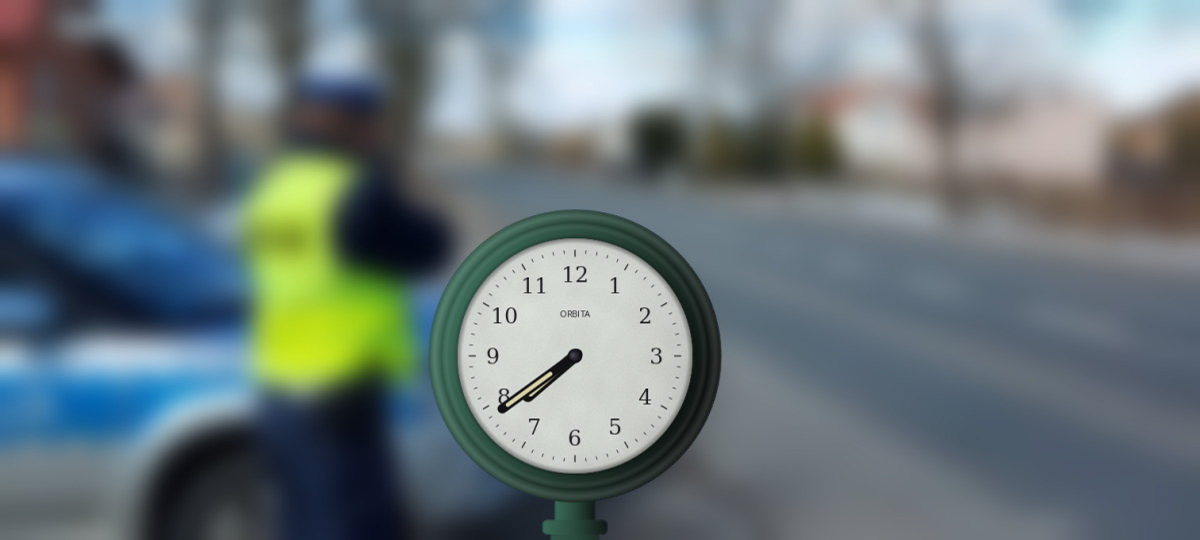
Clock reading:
{"hour": 7, "minute": 39}
